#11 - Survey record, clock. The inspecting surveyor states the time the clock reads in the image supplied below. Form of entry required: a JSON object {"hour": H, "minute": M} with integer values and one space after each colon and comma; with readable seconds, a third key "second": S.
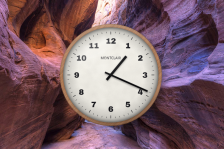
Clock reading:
{"hour": 1, "minute": 19}
